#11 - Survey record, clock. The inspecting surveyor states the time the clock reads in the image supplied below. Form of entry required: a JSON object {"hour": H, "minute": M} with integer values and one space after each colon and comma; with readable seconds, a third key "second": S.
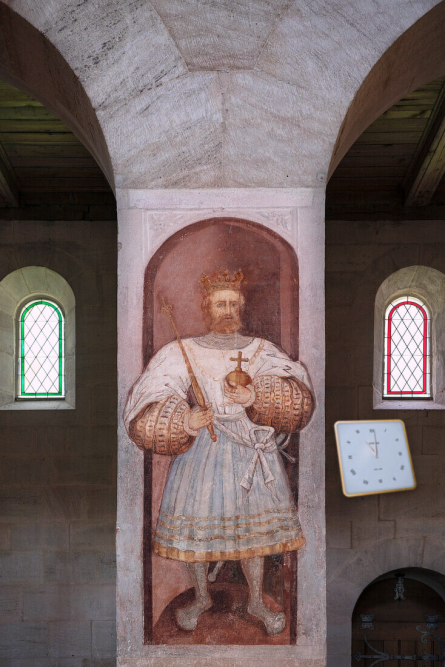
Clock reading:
{"hour": 11, "minute": 1}
